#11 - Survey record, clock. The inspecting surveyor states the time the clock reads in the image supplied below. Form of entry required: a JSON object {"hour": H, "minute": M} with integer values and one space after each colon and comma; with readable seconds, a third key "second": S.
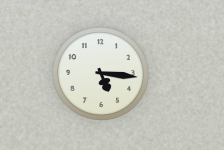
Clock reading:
{"hour": 5, "minute": 16}
